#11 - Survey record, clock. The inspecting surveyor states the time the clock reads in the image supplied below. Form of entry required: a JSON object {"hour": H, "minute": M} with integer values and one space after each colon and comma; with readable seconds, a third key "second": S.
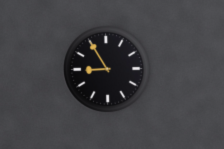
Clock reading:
{"hour": 8, "minute": 55}
